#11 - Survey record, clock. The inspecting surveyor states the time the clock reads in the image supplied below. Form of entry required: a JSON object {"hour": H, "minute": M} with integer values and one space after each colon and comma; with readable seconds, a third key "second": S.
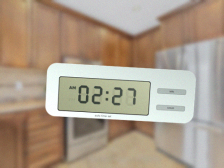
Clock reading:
{"hour": 2, "minute": 27}
